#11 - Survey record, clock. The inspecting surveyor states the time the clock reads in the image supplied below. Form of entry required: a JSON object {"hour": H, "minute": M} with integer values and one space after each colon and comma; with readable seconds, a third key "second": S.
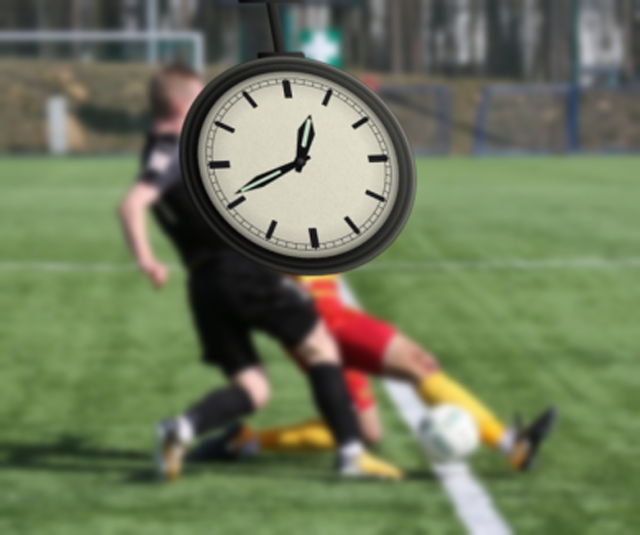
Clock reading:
{"hour": 12, "minute": 41}
